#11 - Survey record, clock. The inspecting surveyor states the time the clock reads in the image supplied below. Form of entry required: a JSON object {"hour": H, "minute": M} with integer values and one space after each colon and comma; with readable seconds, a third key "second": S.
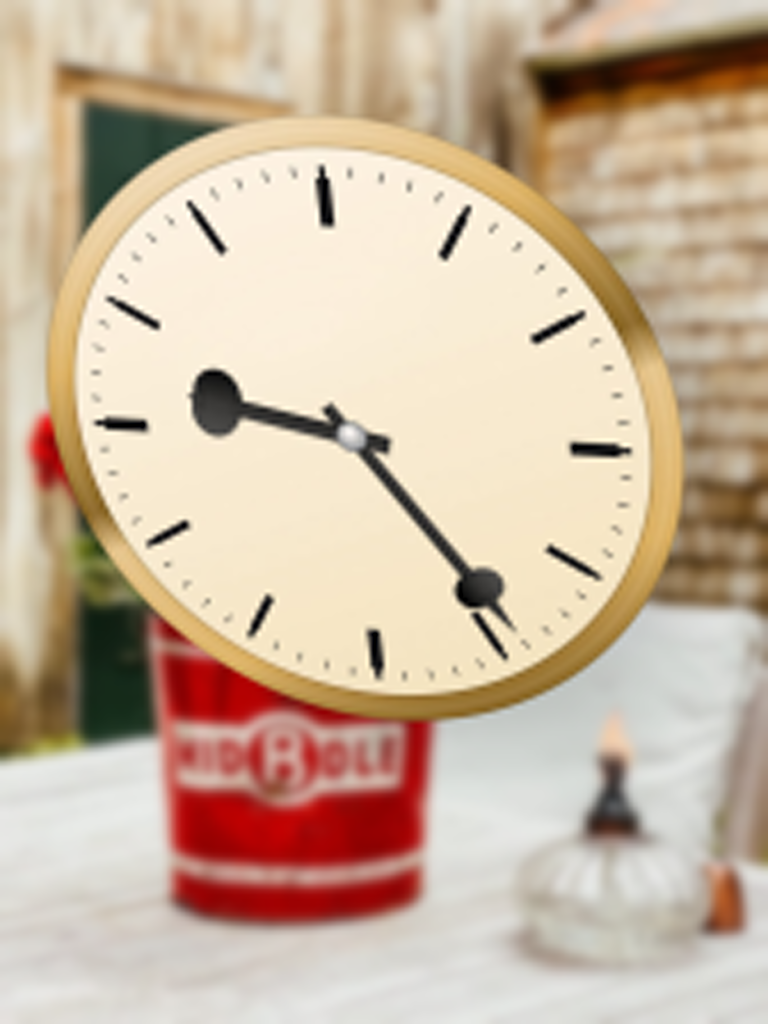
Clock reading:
{"hour": 9, "minute": 24}
